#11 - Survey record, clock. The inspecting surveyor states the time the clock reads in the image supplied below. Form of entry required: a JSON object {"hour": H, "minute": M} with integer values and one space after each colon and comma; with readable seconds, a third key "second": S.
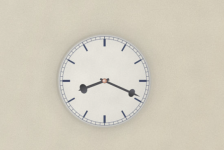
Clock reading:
{"hour": 8, "minute": 19}
